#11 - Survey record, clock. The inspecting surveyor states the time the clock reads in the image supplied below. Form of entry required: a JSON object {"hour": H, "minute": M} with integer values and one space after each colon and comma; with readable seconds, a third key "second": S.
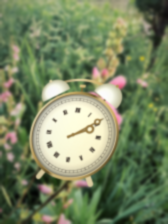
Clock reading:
{"hour": 2, "minute": 9}
